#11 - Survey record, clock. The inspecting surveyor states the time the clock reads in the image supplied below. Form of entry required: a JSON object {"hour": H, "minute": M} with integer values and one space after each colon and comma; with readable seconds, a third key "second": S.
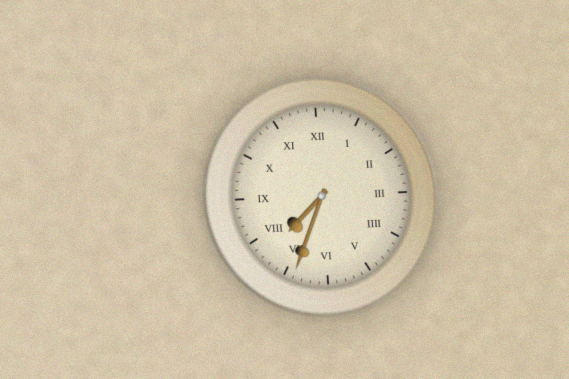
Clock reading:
{"hour": 7, "minute": 34}
